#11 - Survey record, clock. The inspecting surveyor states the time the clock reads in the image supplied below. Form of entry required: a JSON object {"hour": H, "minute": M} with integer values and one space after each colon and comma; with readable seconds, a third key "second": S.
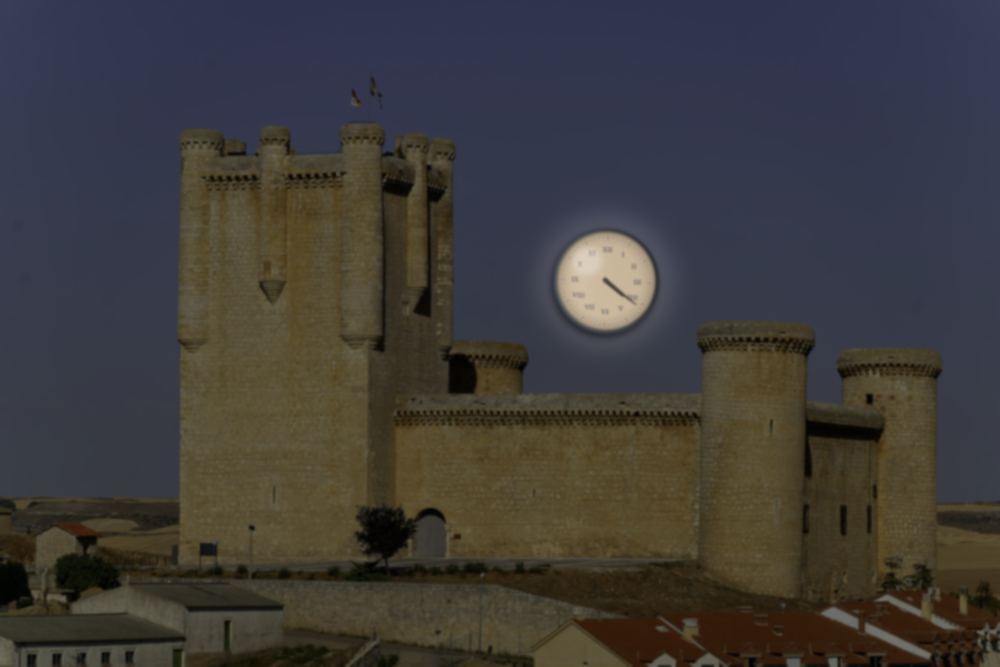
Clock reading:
{"hour": 4, "minute": 21}
